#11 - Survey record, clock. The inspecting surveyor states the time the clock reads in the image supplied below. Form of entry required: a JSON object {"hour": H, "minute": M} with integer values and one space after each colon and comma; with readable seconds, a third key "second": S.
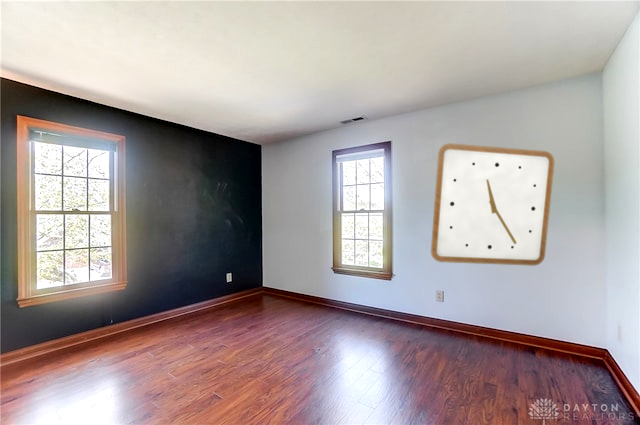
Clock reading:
{"hour": 11, "minute": 24}
